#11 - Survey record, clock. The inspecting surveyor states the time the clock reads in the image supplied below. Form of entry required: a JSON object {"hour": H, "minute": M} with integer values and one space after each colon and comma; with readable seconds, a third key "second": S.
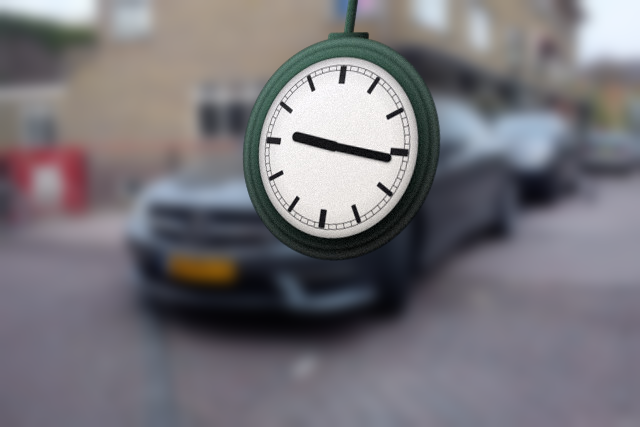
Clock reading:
{"hour": 9, "minute": 16}
